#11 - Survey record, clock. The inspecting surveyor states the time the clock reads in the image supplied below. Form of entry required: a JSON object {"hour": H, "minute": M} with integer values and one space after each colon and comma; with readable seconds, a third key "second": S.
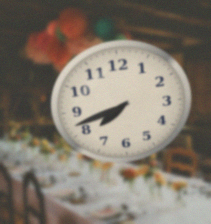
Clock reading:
{"hour": 7, "minute": 42}
